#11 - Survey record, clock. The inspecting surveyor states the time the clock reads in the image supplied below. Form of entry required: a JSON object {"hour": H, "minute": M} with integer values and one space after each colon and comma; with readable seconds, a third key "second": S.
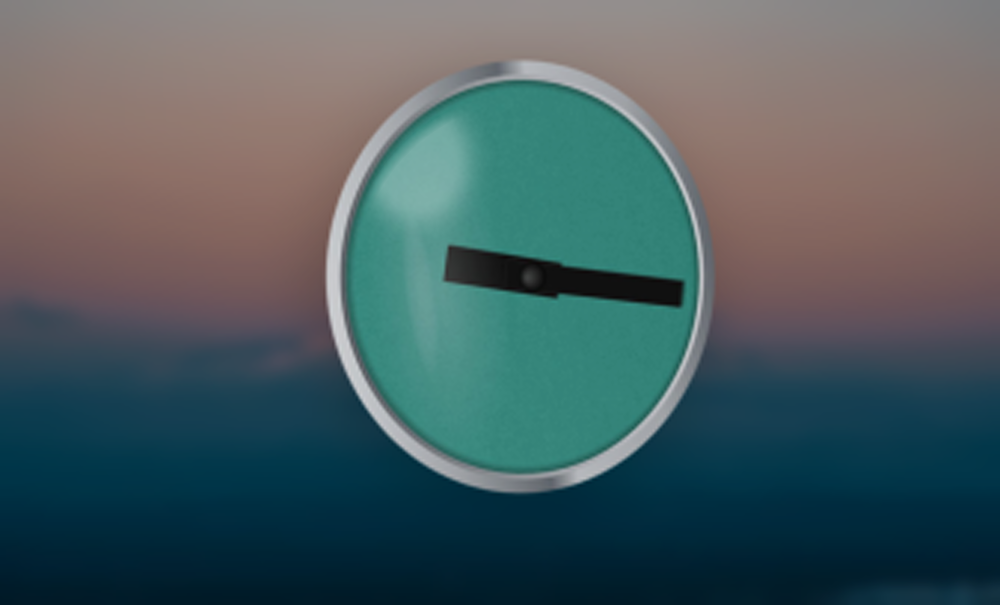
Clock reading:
{"hour": 9, "minute": 16}
